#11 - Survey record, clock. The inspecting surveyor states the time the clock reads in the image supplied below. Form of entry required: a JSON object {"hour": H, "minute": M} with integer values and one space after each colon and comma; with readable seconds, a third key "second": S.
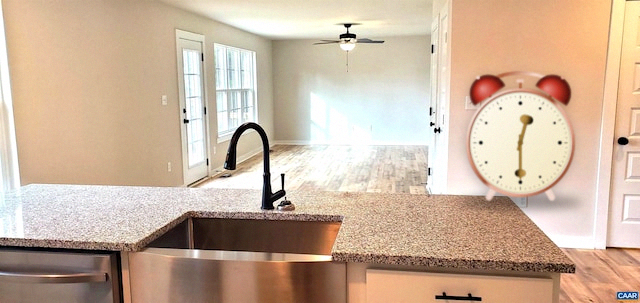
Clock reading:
{"hour": 12, "minute": 30}
